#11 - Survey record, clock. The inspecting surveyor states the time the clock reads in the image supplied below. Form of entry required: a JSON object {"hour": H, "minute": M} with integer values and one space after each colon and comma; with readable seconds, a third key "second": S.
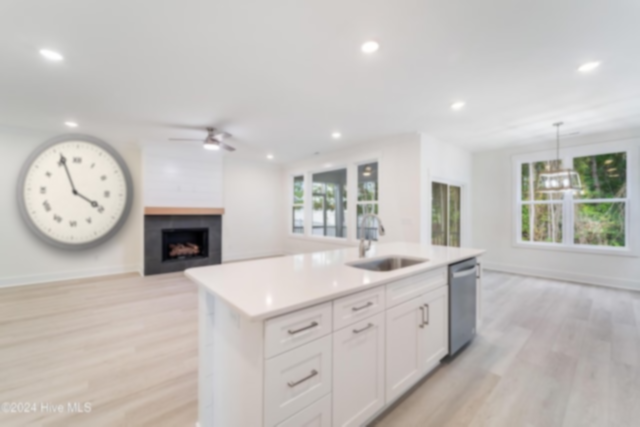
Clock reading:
{"hour": 3, "minute": 56}
